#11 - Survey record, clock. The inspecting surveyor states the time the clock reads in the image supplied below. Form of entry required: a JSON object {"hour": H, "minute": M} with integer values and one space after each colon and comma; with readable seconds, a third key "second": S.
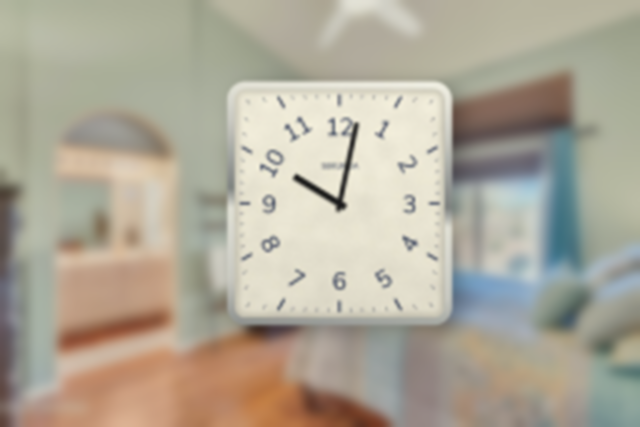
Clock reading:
{"hour": 10, "minute": 2}
